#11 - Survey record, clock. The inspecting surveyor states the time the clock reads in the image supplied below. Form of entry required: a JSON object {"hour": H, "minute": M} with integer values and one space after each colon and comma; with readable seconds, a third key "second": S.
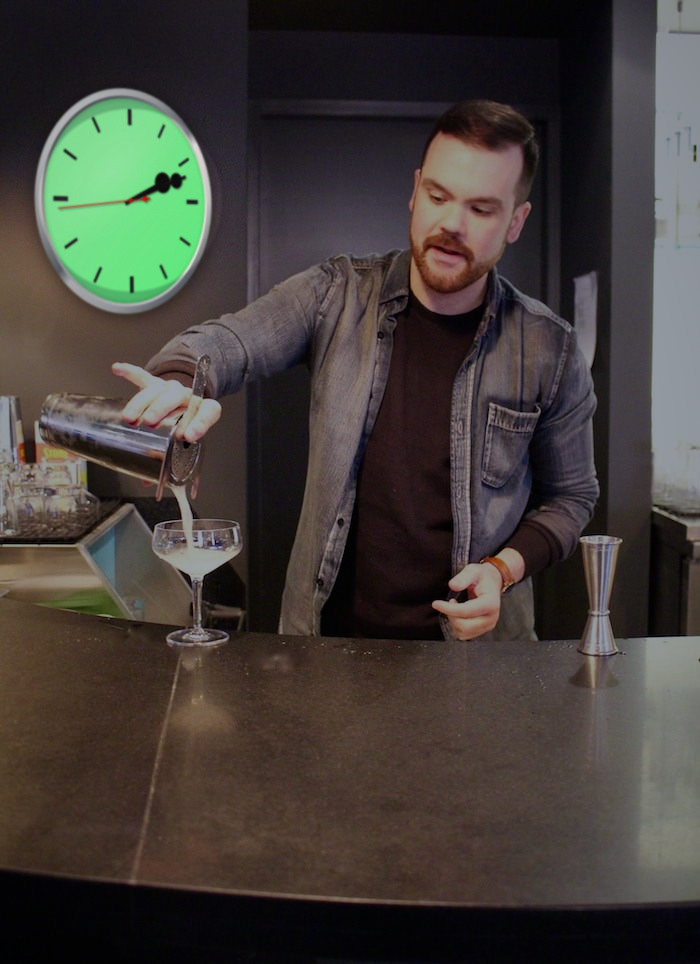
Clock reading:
{"hour": 2, "minute": 11, "second": 44}
